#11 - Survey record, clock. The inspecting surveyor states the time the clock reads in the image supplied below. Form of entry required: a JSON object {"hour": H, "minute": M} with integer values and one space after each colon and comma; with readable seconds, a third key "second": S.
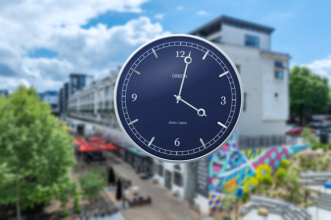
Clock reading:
{"hour": 4, "minute": 2}
